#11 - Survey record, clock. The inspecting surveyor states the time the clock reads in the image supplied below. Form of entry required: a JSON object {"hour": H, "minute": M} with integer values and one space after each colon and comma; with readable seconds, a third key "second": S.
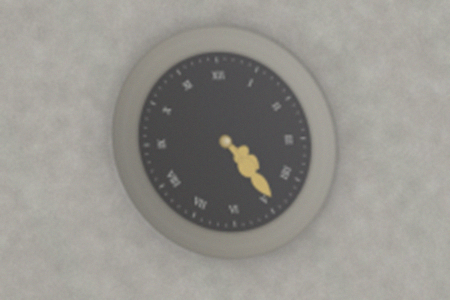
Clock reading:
{"hour": 4, "minute": 24}
